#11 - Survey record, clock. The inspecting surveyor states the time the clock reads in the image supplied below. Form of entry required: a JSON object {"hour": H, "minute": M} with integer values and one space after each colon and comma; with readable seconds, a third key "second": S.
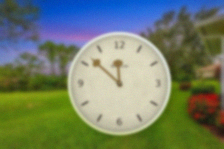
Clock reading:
{"hour": 11, "minute": 52}
